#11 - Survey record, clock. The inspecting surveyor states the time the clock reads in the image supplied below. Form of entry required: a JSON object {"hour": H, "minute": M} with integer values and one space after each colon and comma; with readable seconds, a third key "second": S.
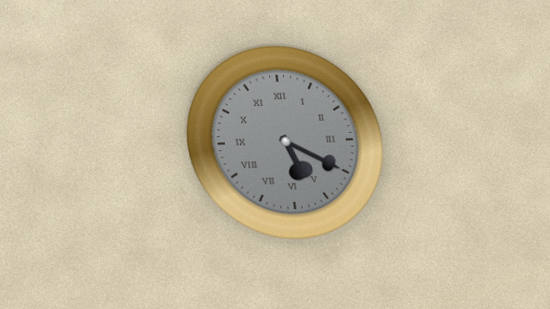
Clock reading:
{"hour": 5, "minute": 20}
